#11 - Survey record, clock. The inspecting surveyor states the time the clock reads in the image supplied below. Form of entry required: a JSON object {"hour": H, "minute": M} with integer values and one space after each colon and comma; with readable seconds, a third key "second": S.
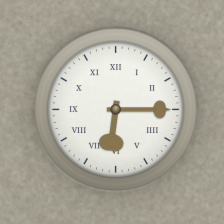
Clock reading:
{"hour": 6, "minute": 15}
